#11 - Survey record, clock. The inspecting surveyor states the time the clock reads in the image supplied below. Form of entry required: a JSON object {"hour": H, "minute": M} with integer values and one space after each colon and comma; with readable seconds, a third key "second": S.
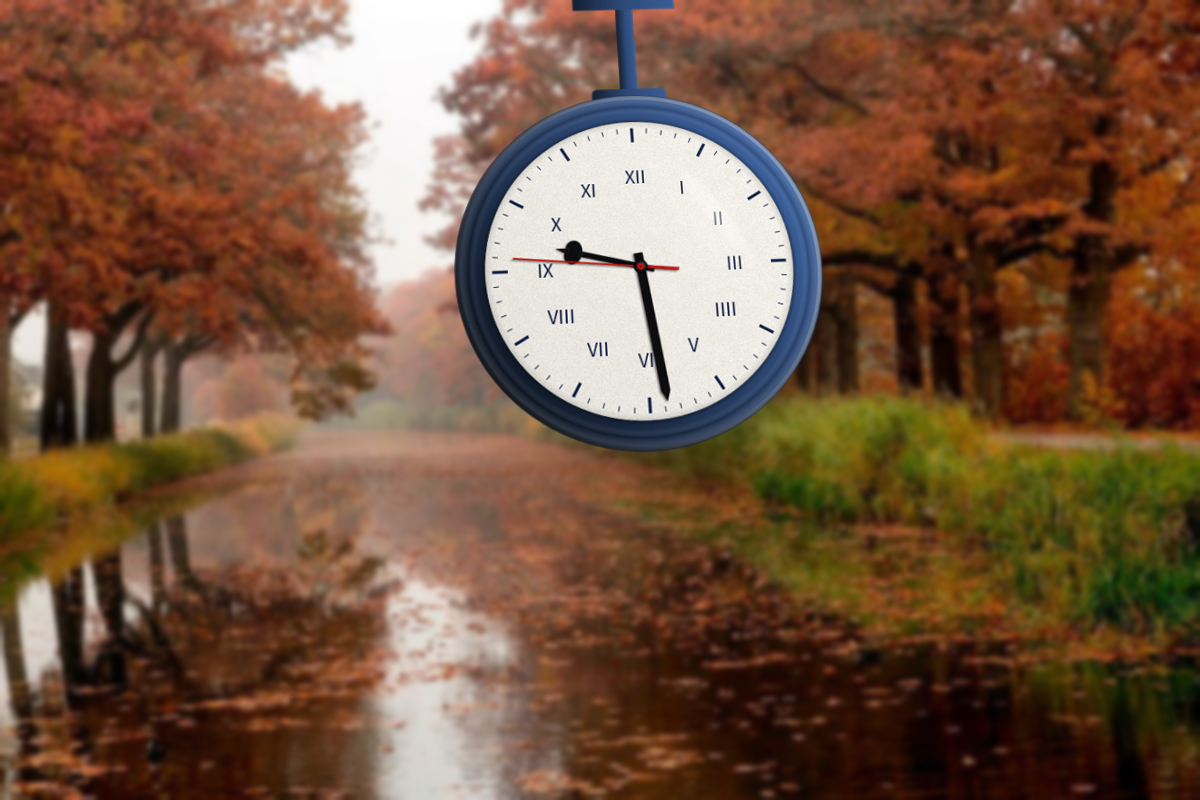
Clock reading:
{"hour": 9, "minute": 28, "second": 46}
